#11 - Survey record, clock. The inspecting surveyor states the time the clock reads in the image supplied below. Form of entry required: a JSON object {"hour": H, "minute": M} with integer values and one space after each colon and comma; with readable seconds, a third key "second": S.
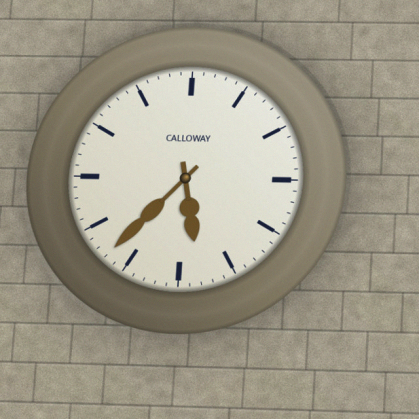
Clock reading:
{"hour": 5, "minute": 37}
